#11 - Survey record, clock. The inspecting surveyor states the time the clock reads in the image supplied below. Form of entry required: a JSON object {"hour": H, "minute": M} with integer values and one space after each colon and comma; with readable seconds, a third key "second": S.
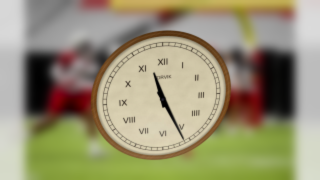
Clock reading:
{"hour": 11, "minute": 26}
